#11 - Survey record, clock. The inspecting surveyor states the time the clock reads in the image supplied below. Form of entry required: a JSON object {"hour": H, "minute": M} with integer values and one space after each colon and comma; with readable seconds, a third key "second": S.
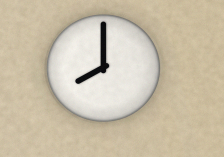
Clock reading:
{"hour": 8, "minute": 0}
